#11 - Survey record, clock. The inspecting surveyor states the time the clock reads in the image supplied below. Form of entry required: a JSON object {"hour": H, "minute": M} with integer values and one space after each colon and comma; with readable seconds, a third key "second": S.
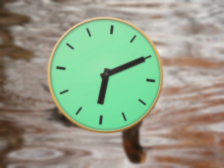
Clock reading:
{"hour": 6, "minute": 10}
